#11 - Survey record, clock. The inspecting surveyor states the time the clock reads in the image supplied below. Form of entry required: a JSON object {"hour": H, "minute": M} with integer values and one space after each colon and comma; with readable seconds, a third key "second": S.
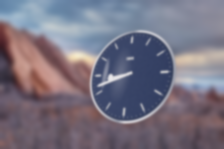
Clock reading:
{"hour": 8, "minute": 42}
